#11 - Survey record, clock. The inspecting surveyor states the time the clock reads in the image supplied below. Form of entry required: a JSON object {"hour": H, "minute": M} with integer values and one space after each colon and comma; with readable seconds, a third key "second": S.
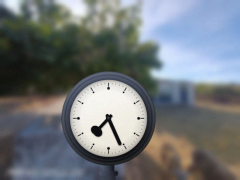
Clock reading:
{"hour": 7, "minute": 26}
